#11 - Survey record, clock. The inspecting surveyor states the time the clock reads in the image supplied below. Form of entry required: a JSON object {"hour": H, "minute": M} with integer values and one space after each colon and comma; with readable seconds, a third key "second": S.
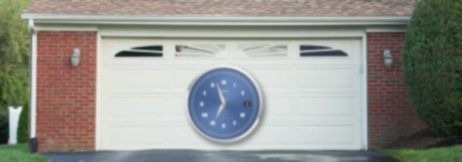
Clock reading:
{"hour": 6, "minute": 57}
